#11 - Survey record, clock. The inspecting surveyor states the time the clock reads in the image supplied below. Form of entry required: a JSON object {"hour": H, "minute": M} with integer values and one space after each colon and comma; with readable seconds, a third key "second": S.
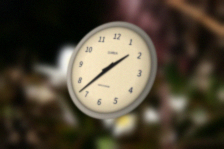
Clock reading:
{"hour": 1, "minute": 37}
